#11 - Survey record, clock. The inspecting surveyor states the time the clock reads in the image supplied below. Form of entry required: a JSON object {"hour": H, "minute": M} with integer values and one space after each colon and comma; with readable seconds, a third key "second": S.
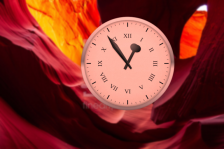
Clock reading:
{"hour": 12, "minute": 54}
